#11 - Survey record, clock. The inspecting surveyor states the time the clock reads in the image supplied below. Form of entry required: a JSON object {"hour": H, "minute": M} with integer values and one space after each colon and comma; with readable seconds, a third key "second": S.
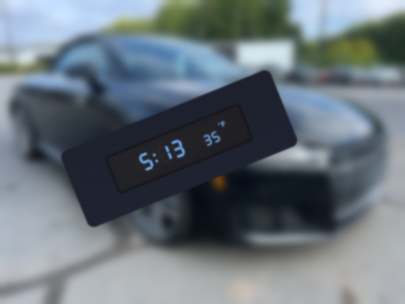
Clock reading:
{"hour": 5, "minute": 13}
